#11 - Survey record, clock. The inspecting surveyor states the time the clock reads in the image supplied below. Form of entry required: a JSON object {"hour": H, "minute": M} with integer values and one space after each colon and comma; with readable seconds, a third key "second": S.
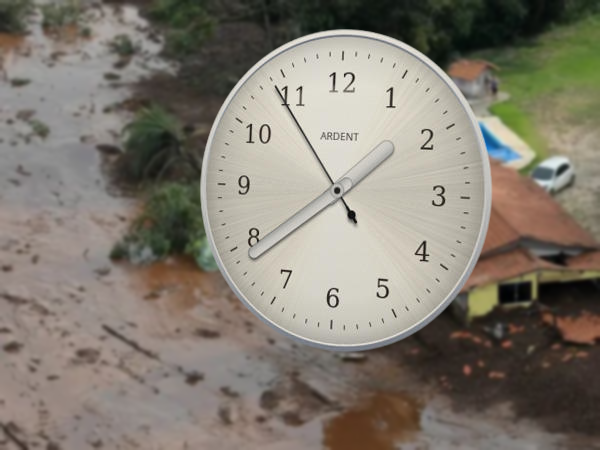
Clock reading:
{"hour": 1, "minute": 38, "second": 54}
